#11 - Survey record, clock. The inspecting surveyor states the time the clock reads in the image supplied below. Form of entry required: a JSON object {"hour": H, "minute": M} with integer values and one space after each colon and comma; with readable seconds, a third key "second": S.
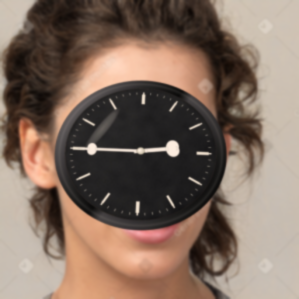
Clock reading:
{"hour": 2, "minute": 45}
